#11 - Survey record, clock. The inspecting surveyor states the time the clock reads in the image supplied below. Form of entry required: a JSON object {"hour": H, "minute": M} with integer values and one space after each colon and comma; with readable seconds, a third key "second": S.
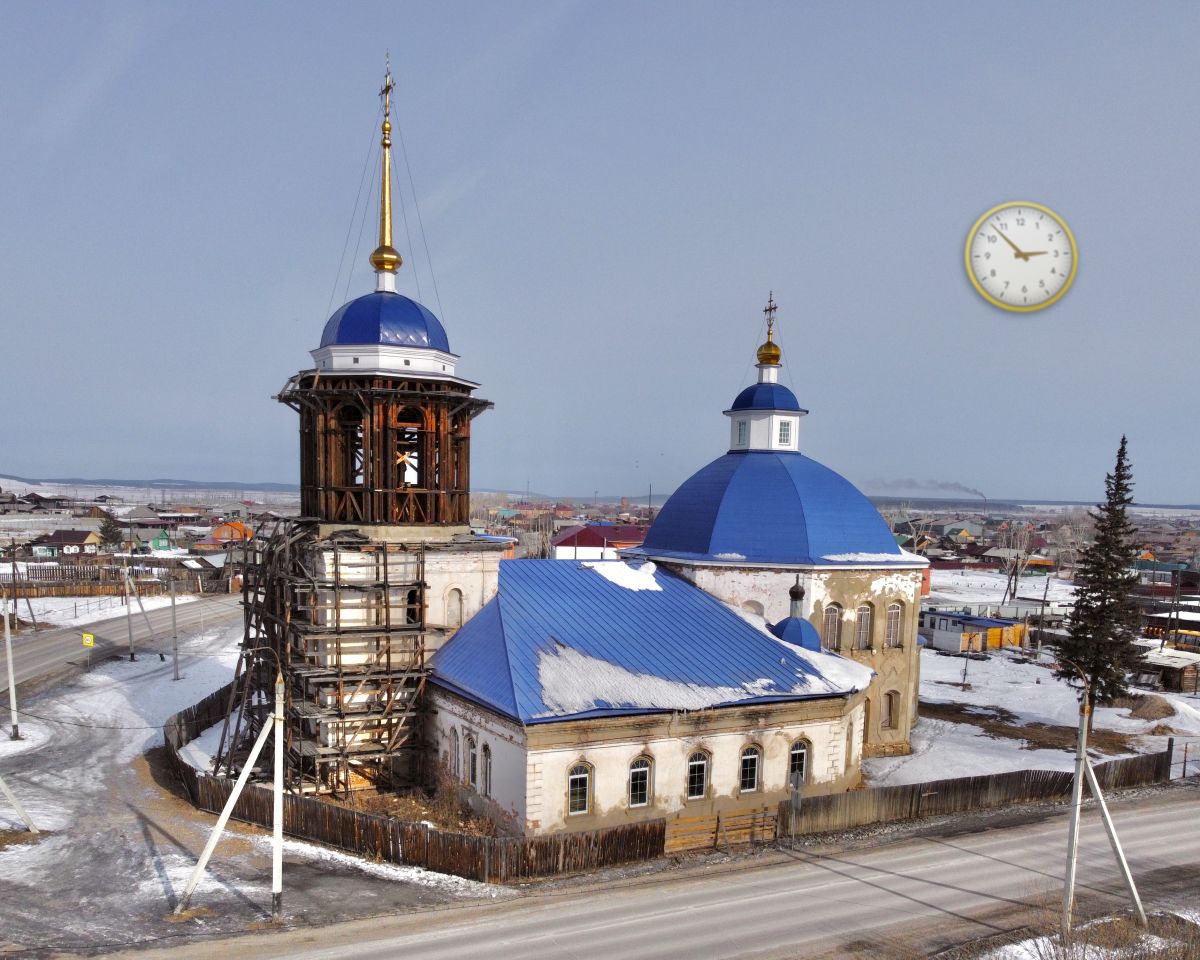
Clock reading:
{"hour": 2, "minute": 53}
